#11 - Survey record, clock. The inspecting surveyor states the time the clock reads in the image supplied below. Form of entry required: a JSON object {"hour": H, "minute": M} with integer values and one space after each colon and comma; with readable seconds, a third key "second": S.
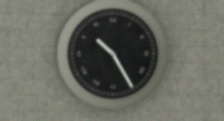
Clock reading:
{"hour": 10, "minute": 25}
